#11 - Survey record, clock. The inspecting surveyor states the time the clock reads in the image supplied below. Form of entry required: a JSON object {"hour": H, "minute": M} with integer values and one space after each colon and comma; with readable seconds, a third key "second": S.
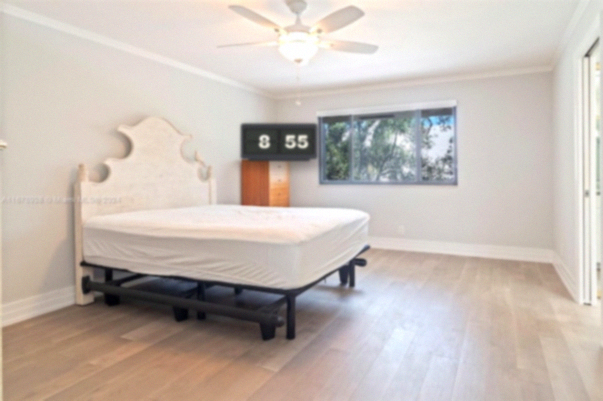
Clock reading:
{"hour": 8, "minute": 55}
